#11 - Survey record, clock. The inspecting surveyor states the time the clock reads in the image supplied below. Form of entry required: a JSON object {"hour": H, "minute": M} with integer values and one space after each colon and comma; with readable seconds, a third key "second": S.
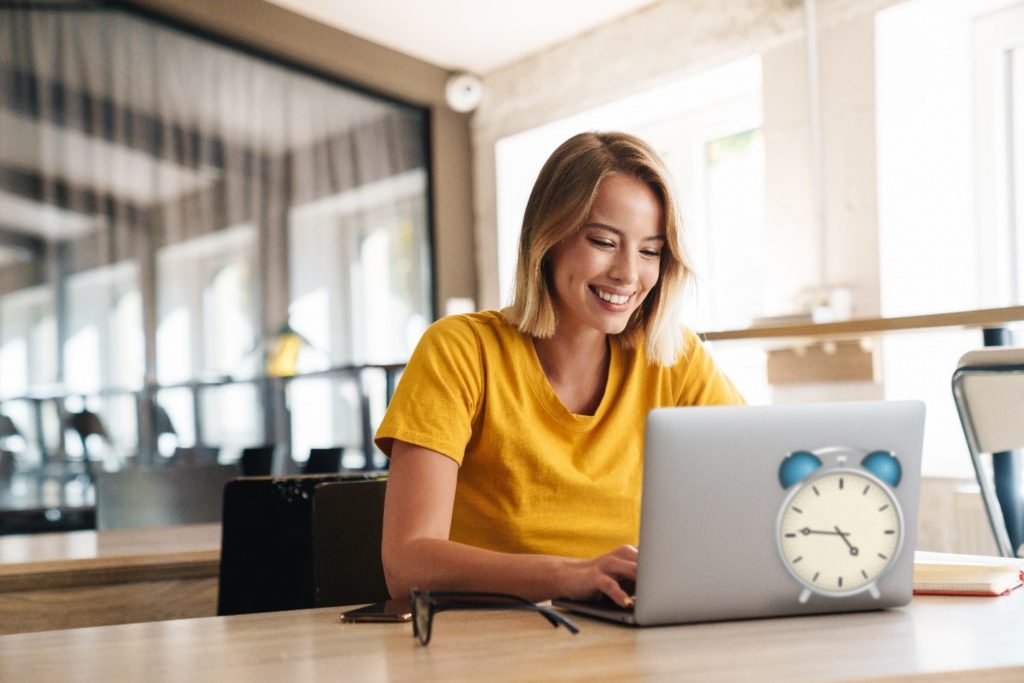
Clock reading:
{"hour": 4, "minute": 46}
